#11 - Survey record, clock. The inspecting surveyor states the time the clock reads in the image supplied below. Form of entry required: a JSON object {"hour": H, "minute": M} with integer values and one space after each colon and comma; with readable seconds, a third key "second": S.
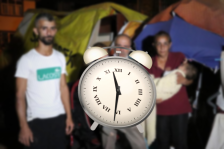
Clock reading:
{"hour": 11, "minute": 31}
